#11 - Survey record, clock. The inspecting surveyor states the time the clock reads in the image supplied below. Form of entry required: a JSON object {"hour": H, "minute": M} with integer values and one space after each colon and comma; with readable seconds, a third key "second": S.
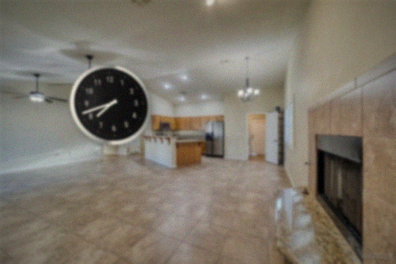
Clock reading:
{"hour": 7, "minute": 42}
